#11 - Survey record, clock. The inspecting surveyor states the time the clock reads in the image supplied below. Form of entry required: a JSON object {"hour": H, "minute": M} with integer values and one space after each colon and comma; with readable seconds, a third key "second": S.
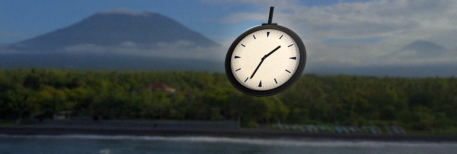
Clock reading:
{"hour": 1, "minute": 34}
